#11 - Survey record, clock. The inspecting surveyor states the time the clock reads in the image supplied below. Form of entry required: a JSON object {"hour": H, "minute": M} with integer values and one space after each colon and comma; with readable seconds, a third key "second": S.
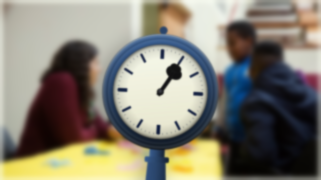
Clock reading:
{"hour": 1, "minute": 5}
